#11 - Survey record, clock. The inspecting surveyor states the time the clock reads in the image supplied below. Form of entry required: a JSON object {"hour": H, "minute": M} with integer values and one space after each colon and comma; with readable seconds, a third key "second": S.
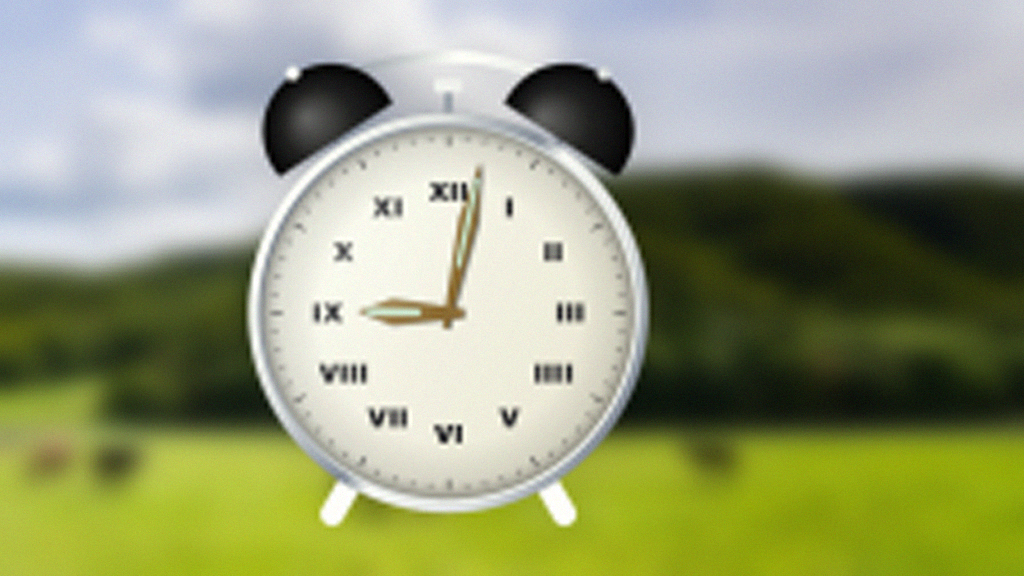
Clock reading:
{"hour": 9, "minute": 2}
